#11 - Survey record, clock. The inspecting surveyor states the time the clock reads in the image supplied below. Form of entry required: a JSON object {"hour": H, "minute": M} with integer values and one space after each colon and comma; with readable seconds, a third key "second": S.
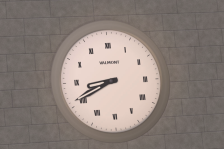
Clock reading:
{"hour": 8, "minute": 41}
